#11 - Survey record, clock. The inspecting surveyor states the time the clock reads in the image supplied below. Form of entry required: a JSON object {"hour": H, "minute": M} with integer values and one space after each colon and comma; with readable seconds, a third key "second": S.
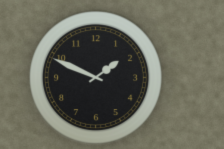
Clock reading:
{"hour": 1, "minute": 49}
